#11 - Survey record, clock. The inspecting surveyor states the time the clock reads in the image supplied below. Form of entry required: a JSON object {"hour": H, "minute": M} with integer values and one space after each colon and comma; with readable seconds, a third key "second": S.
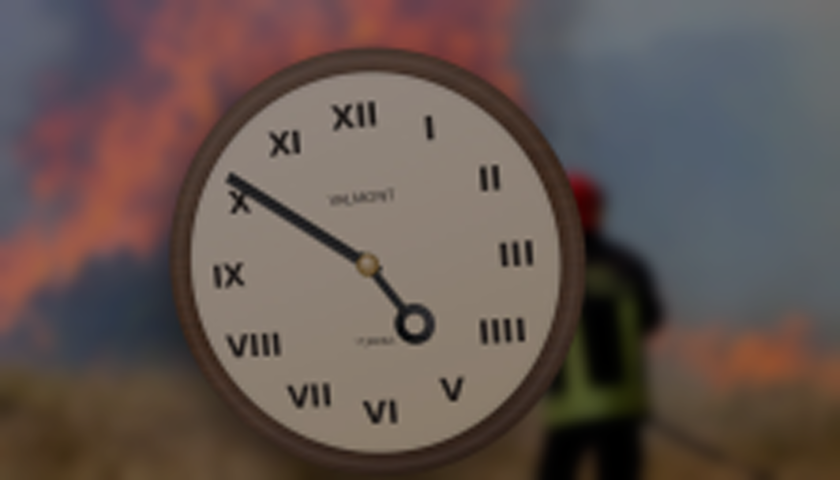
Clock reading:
{"hour": 4, "minute": 51}
